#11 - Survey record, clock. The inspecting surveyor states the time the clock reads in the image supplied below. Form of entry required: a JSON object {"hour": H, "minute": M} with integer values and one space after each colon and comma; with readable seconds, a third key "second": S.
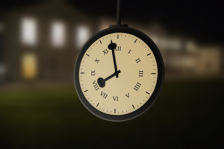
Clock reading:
{"hour": 7, "minute": 58}
